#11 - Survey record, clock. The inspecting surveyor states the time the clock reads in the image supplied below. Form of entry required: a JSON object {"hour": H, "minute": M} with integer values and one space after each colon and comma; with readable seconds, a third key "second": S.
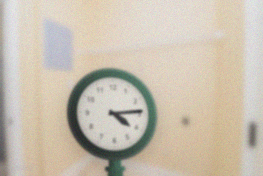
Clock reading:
{"hour": 4, "minute": 14}
